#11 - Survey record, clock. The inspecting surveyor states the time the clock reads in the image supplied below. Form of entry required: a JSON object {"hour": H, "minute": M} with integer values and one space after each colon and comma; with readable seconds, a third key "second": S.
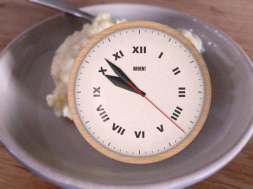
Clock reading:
{"hour": 9, "minute": 52, "second": 22}
